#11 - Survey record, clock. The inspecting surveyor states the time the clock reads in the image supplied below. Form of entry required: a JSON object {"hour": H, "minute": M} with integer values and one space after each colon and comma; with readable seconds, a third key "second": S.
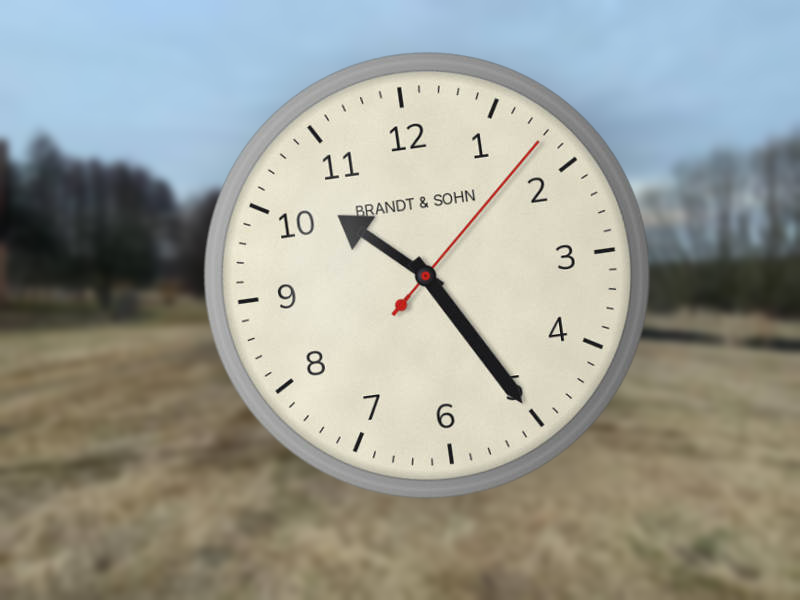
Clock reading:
{"hour": 10, "minute": 25, "second": 8}
